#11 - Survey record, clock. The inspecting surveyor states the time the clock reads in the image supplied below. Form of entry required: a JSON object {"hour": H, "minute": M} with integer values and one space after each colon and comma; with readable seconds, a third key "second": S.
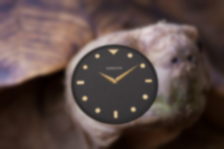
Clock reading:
{"hour": 10, "minute": 9}
